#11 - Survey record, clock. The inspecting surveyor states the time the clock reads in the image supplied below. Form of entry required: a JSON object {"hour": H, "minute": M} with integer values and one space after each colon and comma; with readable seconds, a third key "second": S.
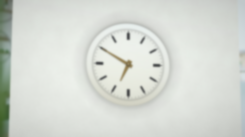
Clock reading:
{"hour": 6, "minute": 50}
